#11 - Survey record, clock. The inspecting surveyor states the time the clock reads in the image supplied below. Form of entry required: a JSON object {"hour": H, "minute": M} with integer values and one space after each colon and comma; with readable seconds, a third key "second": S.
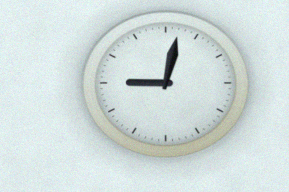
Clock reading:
{"hour": 9, "minute": 2}
